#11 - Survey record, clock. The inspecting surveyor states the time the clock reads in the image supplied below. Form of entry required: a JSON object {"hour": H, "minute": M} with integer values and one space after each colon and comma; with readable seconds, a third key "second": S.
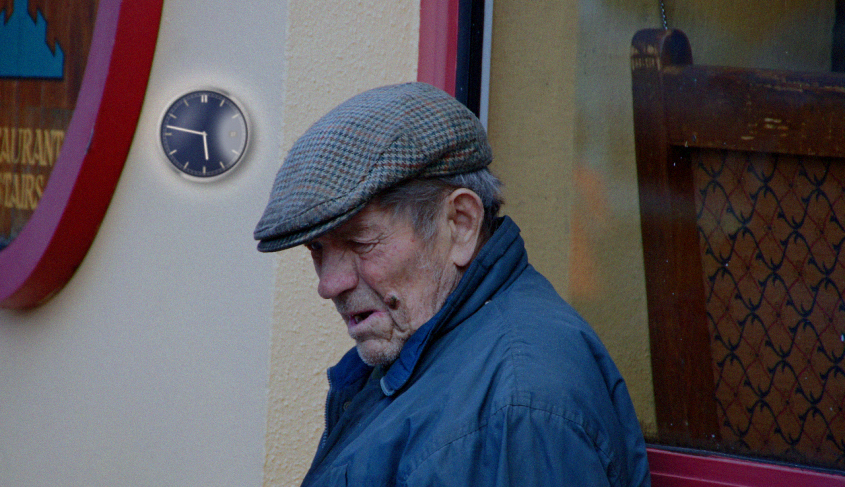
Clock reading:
{"hour": 5, "minute": 47}
